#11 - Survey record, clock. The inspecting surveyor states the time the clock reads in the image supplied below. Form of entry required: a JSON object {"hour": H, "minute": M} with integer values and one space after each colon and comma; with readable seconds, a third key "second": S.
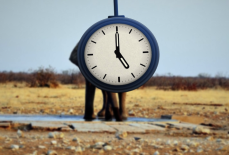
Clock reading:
{"hour": 5, "minute": 0}
